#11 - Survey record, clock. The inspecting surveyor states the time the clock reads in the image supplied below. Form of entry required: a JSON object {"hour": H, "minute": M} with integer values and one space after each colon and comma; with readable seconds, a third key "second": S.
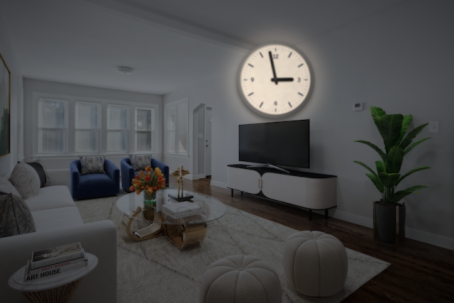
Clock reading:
{"hour": 2, "minute": 58}
